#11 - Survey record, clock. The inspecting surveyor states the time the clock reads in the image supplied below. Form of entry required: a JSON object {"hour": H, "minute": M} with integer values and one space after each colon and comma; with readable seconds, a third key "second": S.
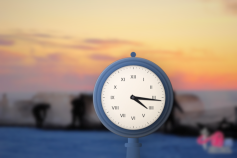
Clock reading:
{"hour": 4, "minute": 16}
